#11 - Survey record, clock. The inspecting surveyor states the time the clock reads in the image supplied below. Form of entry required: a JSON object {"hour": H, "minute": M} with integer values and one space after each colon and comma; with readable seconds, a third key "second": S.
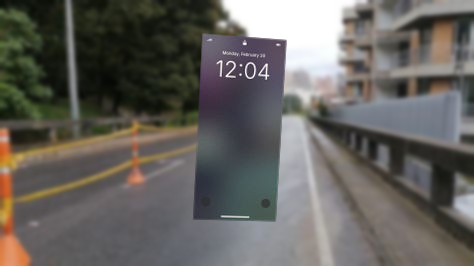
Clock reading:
{"hour": 12, "minute": 4}
